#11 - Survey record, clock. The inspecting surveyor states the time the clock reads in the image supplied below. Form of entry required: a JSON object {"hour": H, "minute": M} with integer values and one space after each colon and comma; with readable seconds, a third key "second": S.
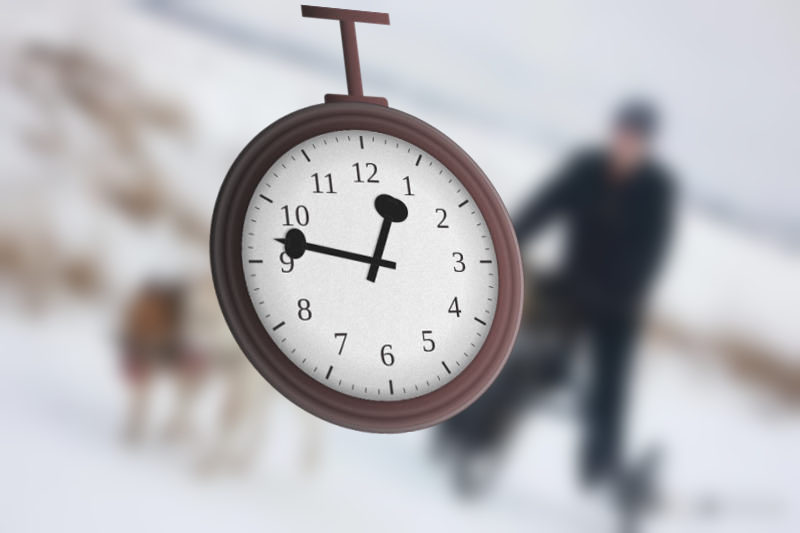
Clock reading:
{"hour": 12, "minute": 47}
